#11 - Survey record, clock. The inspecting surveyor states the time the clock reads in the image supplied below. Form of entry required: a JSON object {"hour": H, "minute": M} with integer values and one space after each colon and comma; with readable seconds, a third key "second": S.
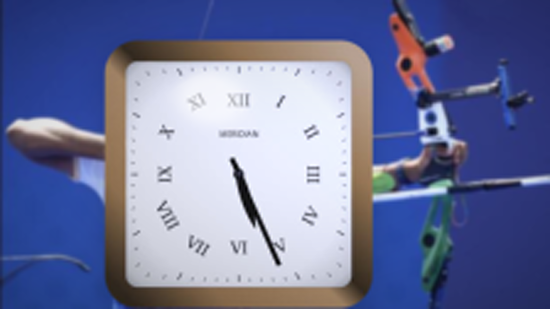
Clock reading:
{"hour": 5, "minute": 26}
